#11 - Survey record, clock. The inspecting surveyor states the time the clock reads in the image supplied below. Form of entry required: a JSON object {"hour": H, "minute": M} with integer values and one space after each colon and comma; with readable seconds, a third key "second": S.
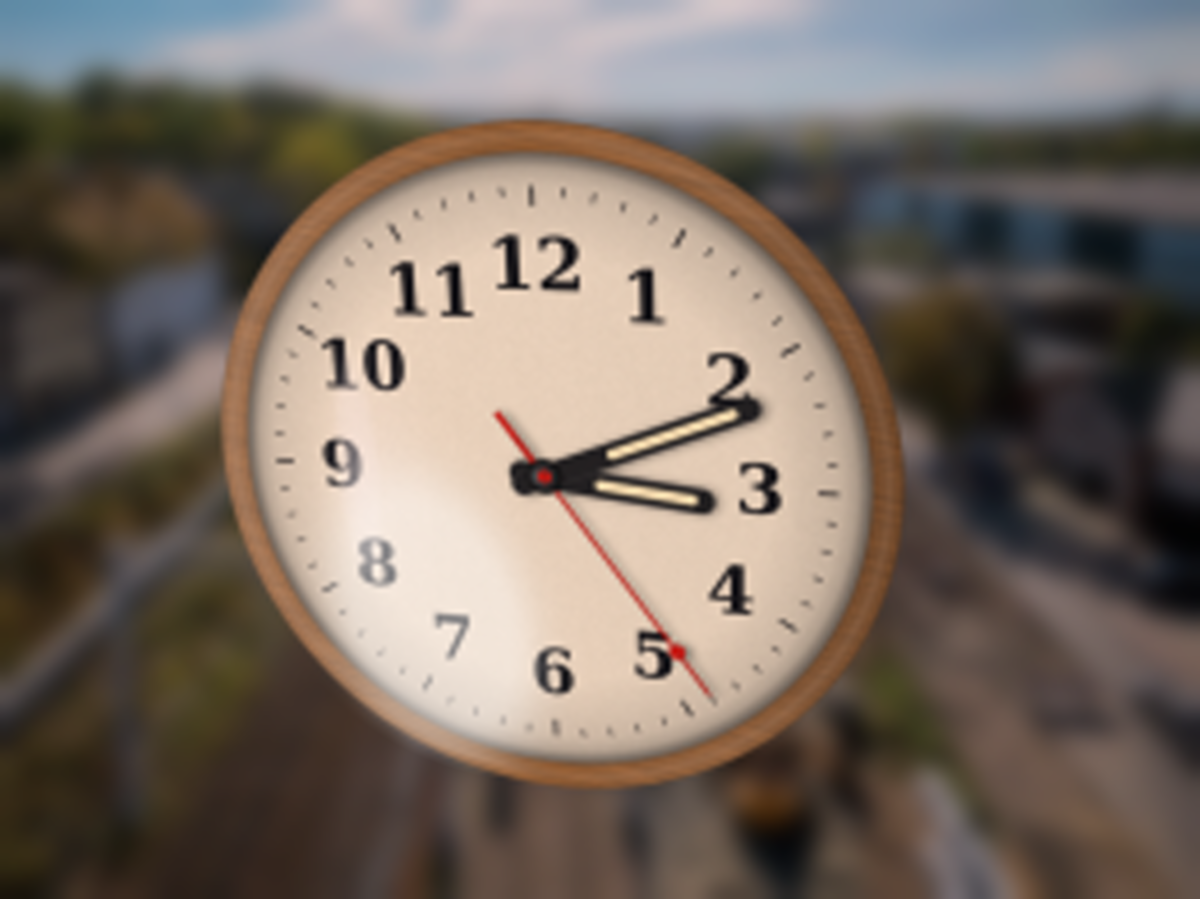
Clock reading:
{"hour": 3, "minute": 11, "second": 24}
